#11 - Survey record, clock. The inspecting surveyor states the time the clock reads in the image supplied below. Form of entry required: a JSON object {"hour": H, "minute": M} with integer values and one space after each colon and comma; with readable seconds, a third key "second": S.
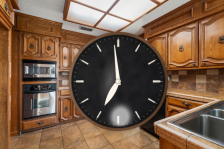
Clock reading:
{"hour": 6, "minute": 59}
